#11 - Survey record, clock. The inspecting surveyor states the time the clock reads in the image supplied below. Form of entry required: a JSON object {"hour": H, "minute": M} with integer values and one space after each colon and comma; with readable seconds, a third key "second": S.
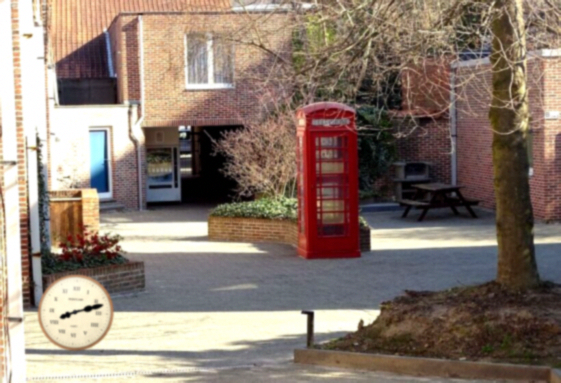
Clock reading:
{"hour": 8, "minute": 12}
